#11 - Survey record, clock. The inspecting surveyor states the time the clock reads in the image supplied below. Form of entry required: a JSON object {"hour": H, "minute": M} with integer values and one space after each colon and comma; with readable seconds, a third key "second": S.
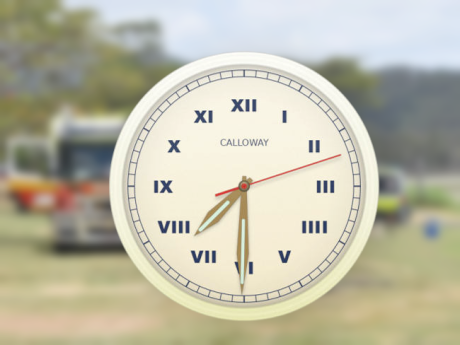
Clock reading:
{"hour": 7, "minute": 30, "second": 12}
